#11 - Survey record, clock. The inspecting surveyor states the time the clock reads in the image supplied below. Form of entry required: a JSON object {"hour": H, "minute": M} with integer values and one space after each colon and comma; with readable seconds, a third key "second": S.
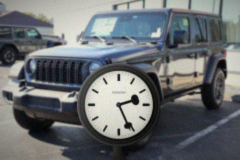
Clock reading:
{"hour": 2, "minute": 26}
